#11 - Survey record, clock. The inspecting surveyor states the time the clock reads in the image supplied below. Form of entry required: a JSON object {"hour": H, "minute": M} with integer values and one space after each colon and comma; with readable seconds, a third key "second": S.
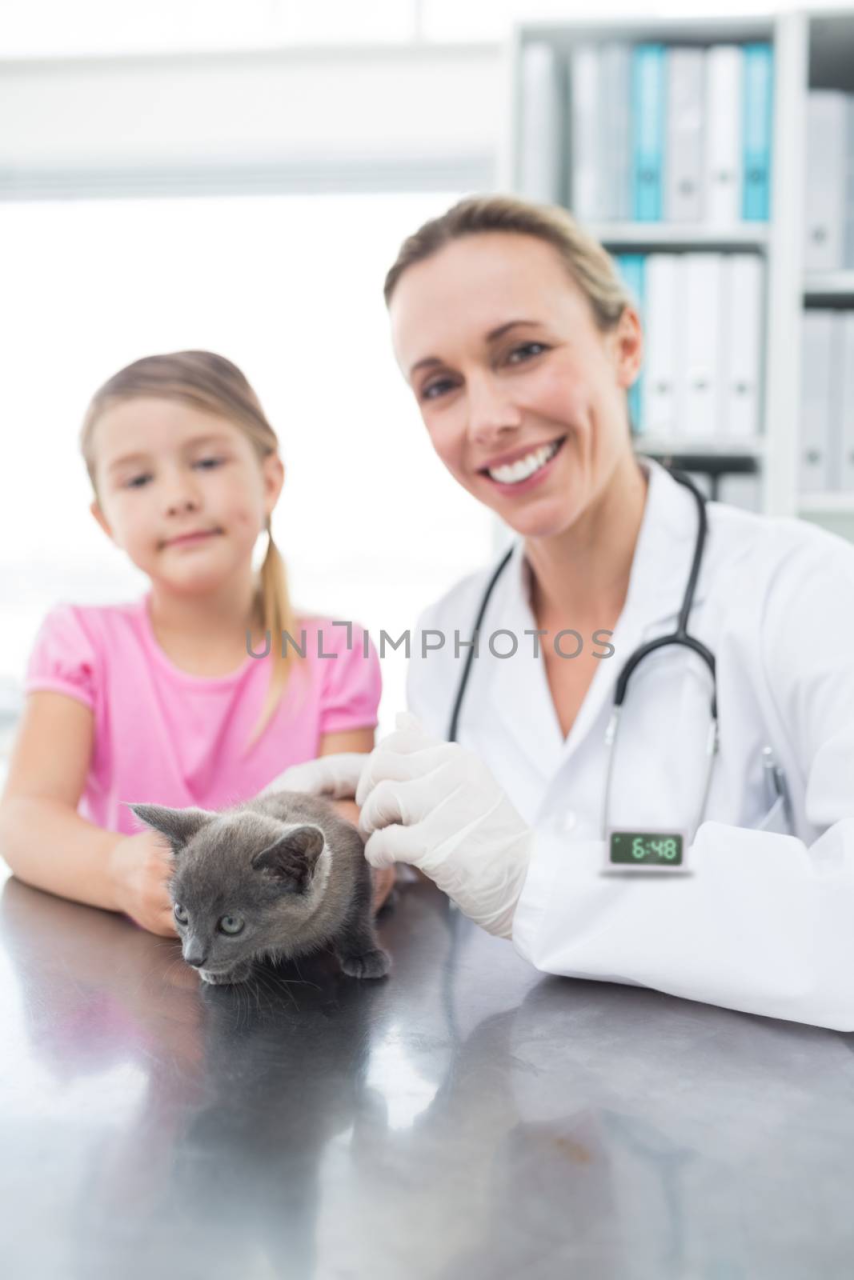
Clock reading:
{"hour": 6, "minute": 48}
